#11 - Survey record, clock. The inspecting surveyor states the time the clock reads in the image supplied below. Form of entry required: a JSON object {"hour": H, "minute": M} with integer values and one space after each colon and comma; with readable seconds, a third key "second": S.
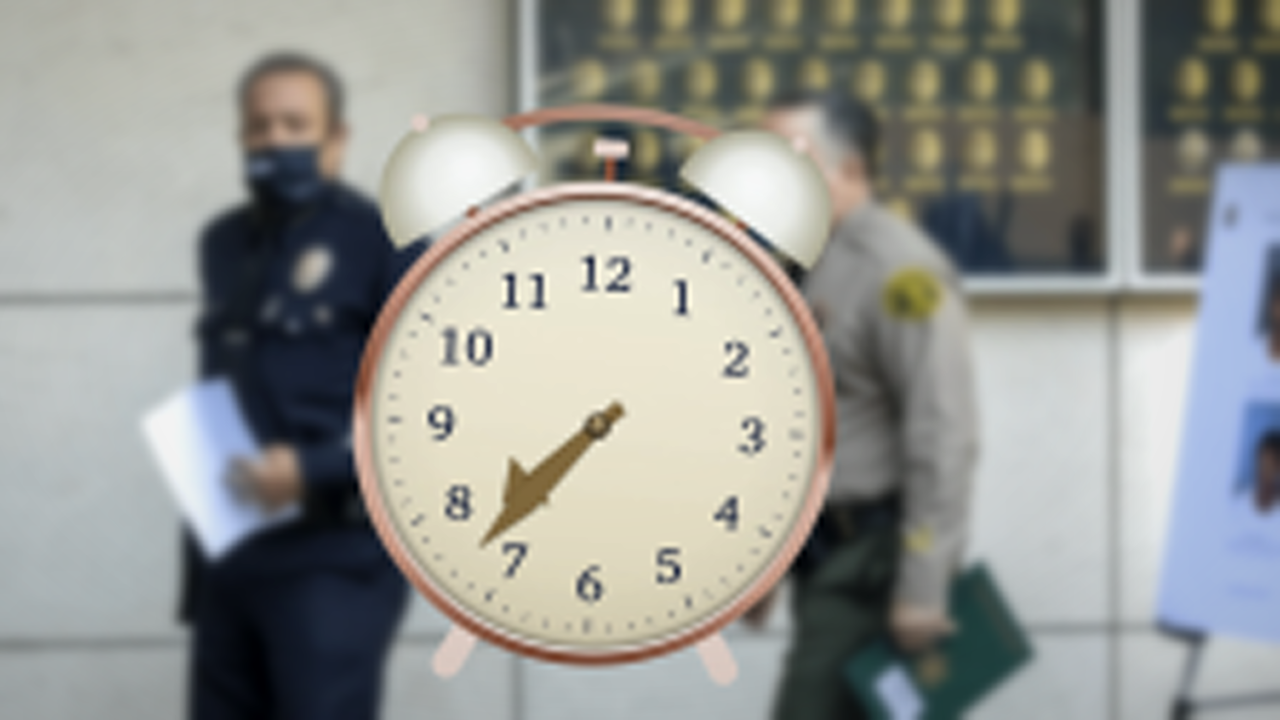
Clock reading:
{"hour": 7, "minute": 37}
